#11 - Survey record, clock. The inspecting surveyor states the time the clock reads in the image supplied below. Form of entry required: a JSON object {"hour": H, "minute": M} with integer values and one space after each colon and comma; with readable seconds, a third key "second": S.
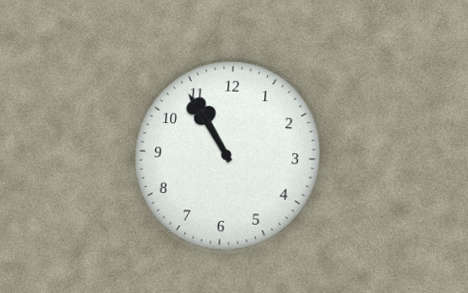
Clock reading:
{"hour": 10, "minute": 54}
